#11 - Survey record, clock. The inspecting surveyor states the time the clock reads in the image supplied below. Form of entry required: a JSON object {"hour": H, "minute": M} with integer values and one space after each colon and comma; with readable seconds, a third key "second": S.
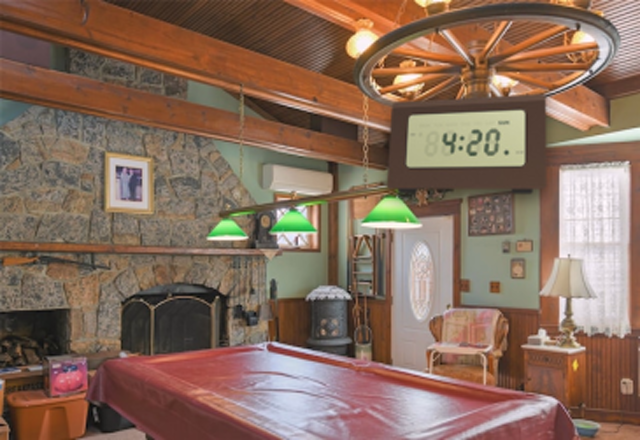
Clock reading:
{"hour": 4, "minute": 20}
